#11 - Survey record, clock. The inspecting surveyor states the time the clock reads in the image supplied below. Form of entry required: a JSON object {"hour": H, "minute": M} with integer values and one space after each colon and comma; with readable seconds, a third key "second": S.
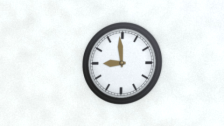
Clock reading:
{"hour": 8, "minute": 59}
